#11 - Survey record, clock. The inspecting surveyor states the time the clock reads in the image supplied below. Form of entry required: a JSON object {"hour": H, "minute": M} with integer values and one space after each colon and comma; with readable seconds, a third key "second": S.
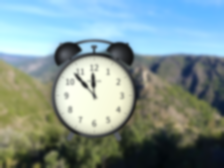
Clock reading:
{"hour": 11, "minute": 53}
